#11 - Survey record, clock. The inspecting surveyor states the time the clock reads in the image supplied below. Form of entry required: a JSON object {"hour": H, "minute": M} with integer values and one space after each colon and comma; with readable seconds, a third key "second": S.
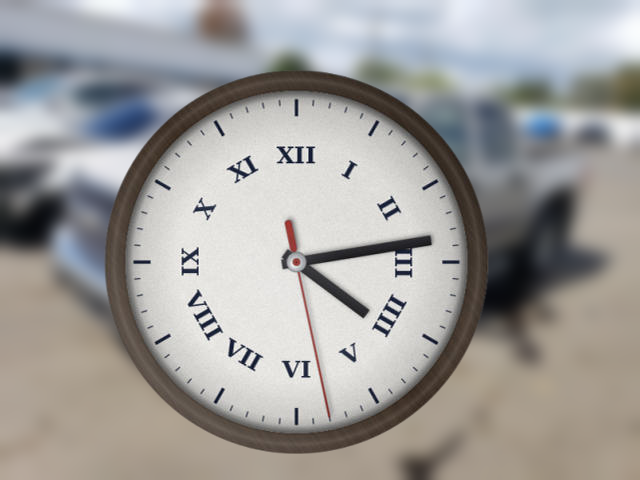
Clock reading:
{"hour": 4, "minute": 13, "second": 28}
